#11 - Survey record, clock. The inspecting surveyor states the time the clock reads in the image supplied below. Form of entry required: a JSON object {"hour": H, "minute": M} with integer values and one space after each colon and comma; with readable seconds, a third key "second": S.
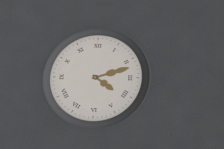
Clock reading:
{"hour": 4, "minute": 12}
